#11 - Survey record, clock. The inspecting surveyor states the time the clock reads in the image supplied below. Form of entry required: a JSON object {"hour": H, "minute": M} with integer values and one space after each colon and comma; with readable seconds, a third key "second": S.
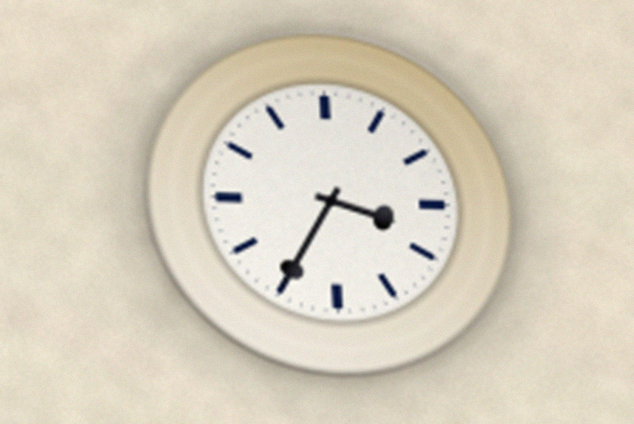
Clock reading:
{"hour": 3, "minute": 35}
